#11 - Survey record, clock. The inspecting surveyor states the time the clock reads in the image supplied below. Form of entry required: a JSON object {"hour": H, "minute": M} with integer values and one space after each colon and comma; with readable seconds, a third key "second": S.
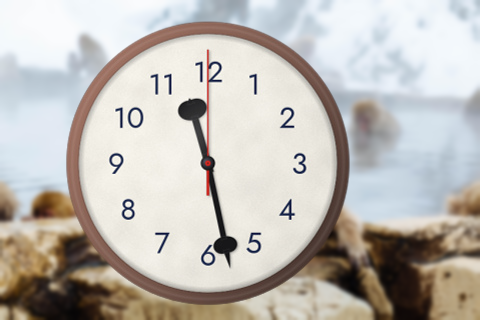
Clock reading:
{"hour": 11, "minute": 28, "second": 0}
